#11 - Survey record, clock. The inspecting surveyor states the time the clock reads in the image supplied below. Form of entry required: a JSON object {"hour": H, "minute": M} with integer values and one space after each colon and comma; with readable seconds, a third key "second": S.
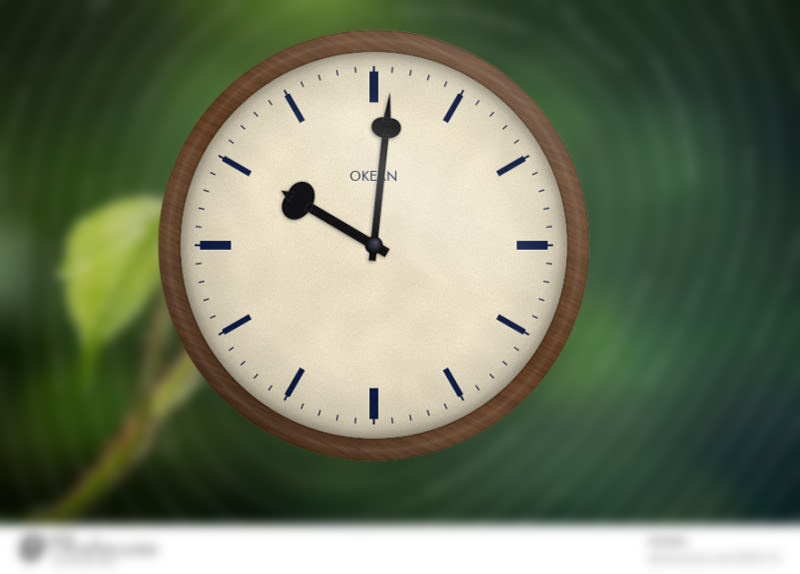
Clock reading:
{"hour": 10, "minute": 1}
